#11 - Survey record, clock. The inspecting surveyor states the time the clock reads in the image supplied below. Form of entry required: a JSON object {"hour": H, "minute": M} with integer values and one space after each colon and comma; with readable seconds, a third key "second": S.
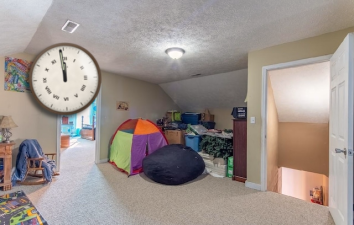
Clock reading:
{"hour": 11, "minute": 59}
